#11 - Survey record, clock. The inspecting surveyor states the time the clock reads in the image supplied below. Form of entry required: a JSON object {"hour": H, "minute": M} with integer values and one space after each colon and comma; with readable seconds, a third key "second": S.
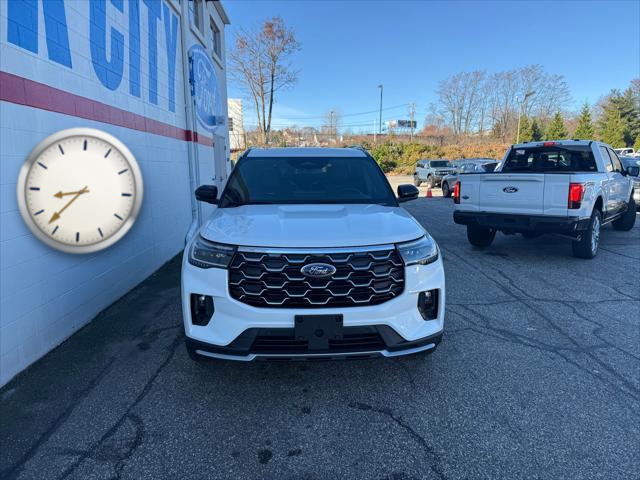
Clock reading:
{"hour": 8, "minute": 37}
